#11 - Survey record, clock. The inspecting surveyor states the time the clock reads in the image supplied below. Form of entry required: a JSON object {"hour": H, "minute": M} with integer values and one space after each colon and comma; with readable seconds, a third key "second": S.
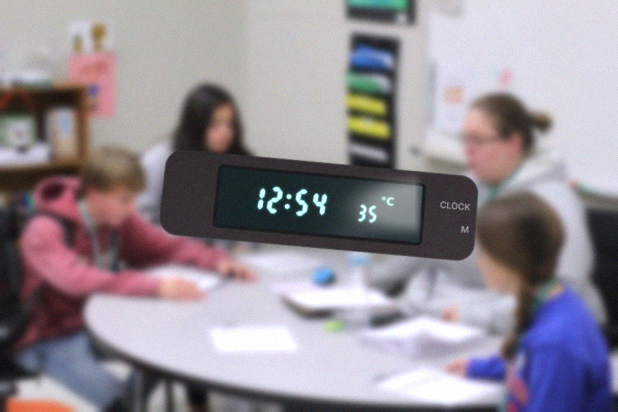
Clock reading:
{"hour": 12, "minute": 54}
